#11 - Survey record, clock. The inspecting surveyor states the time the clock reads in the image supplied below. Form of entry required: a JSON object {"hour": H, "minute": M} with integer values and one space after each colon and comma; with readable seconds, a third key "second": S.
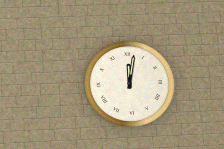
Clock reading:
{"hour": 12, "minute": 2}
